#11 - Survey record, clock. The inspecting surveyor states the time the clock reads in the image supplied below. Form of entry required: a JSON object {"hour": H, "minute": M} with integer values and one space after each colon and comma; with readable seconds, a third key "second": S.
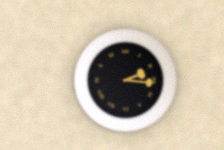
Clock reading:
{"hour": 2, "minute": 16}
